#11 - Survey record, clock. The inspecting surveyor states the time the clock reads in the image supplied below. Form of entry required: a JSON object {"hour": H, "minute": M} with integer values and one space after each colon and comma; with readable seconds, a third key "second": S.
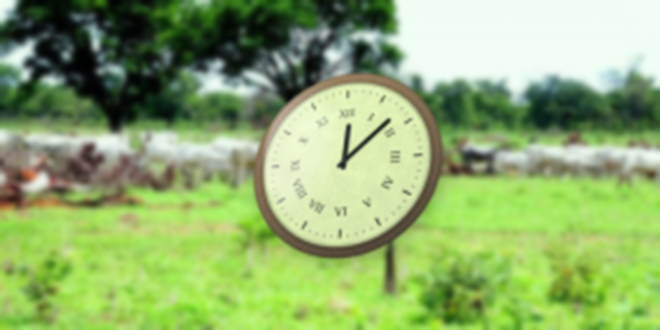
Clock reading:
{"hour": 12, "minute": 8}
